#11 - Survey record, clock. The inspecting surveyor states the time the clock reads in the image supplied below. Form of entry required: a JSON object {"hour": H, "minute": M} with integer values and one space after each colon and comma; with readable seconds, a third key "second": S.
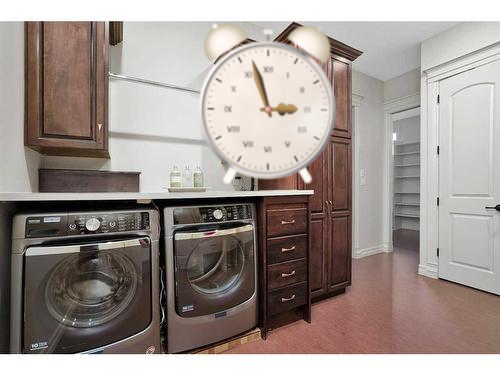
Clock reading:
{"hour": 2, "minute": 57}
